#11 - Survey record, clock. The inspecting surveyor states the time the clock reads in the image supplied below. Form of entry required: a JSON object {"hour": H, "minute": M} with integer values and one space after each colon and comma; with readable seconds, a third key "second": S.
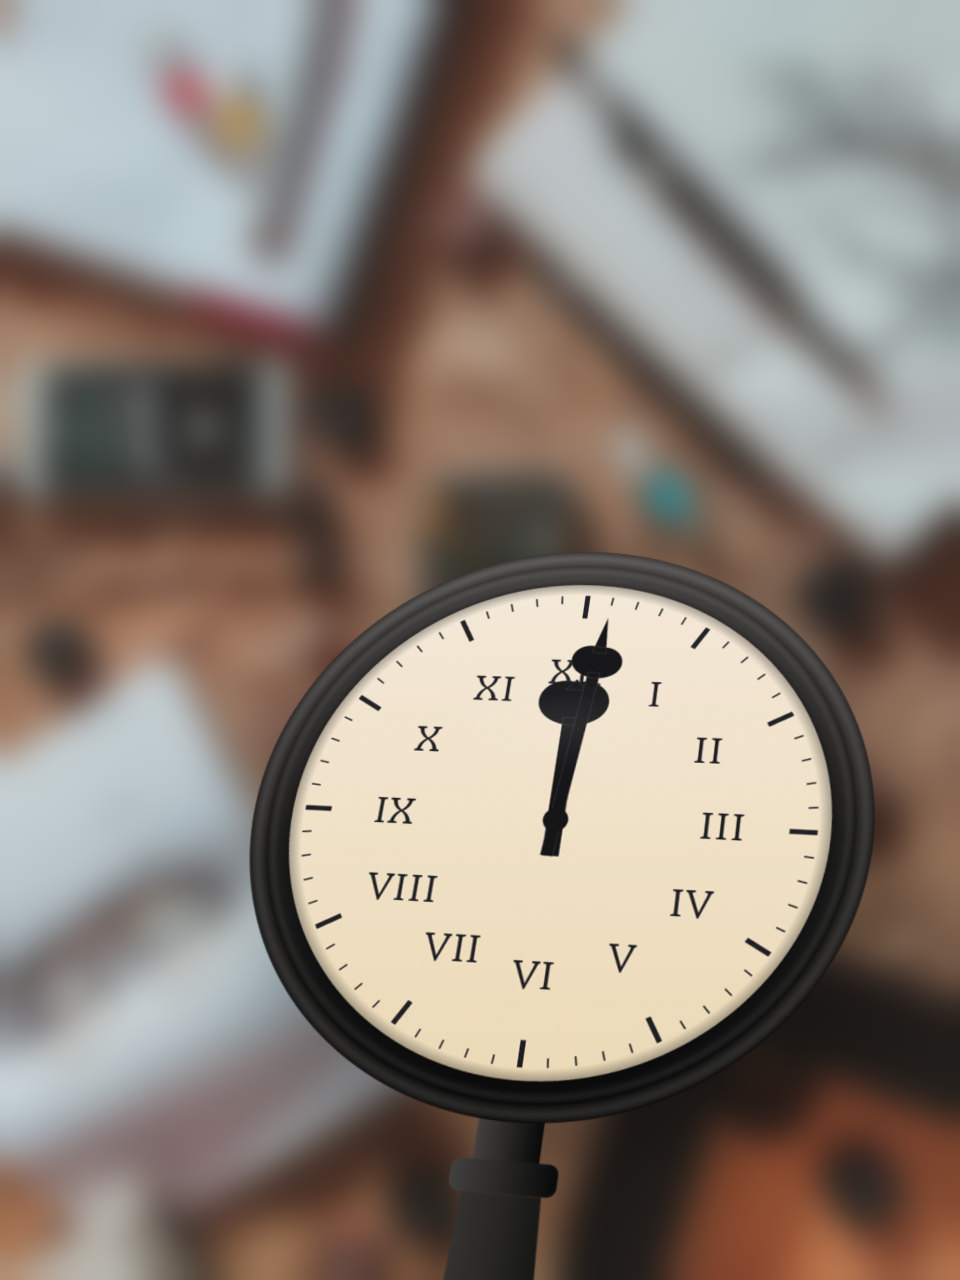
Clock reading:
{"hour": 12, "minute": 1}
